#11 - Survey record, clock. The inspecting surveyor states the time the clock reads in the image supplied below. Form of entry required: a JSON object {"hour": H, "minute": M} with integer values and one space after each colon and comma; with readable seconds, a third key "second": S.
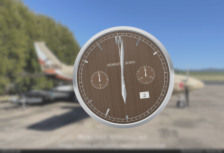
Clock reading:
{"hour": 6, "minute": 1}
